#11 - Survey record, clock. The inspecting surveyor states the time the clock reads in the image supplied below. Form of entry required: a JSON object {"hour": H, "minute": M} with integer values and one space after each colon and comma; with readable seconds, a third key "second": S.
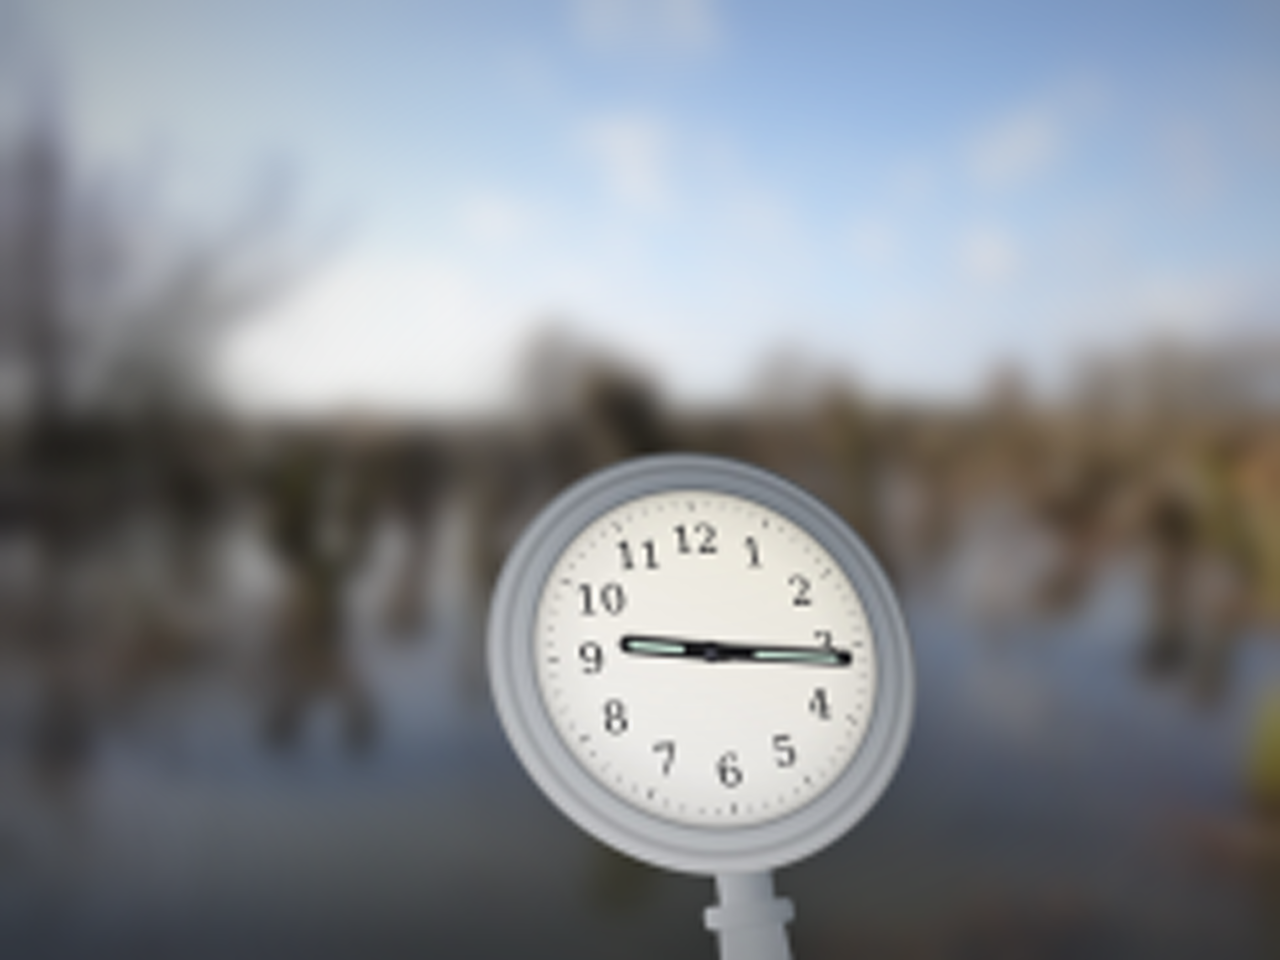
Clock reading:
{"hour": 9, "minute": 16}
